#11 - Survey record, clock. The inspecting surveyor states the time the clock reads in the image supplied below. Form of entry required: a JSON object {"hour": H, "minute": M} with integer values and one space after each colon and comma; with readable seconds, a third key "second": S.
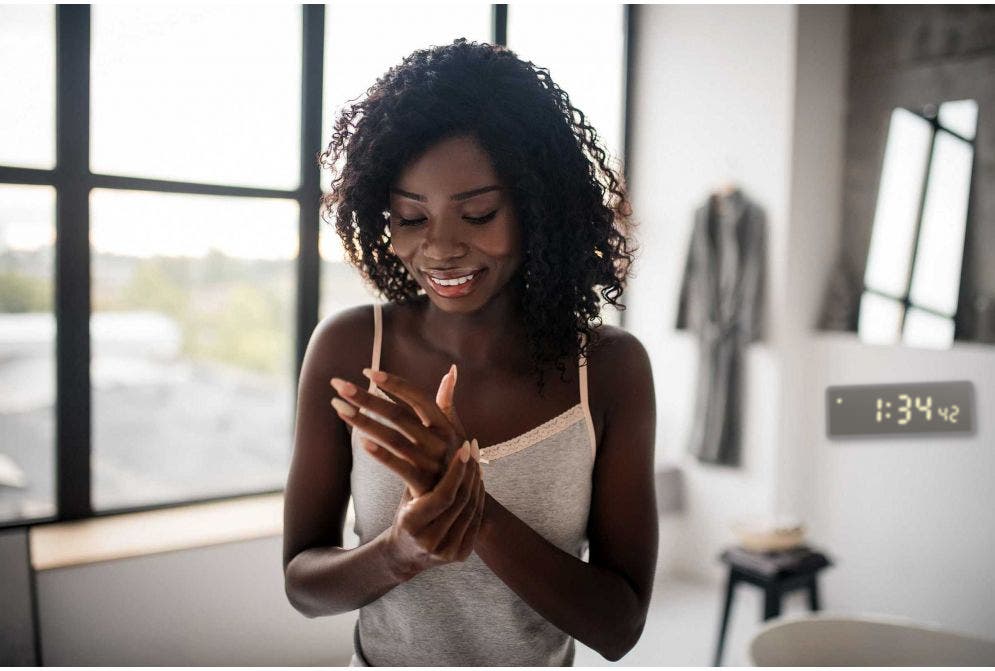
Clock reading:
{"hour": 1, "minute": 34, "second": 42}
